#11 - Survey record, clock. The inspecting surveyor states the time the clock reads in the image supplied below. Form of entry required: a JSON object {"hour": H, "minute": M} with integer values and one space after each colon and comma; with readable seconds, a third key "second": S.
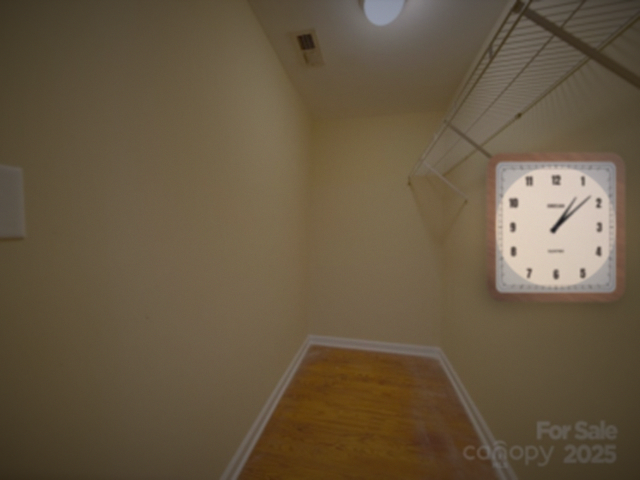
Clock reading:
{"hour": 1, "minute": 8}
